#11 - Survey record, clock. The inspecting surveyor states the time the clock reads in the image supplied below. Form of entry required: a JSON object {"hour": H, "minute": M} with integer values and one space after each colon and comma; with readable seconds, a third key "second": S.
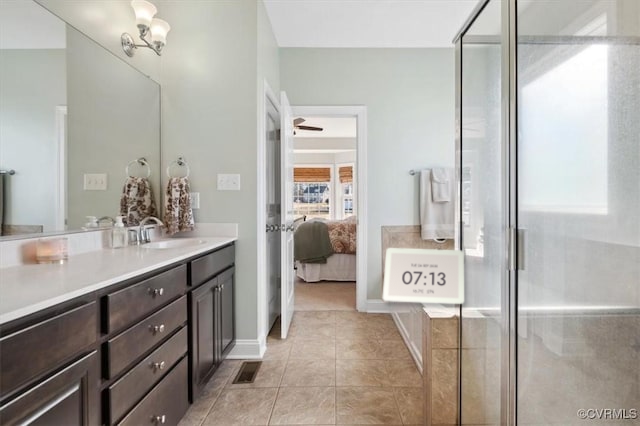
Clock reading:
{"hour": 7, "minute": 13}
